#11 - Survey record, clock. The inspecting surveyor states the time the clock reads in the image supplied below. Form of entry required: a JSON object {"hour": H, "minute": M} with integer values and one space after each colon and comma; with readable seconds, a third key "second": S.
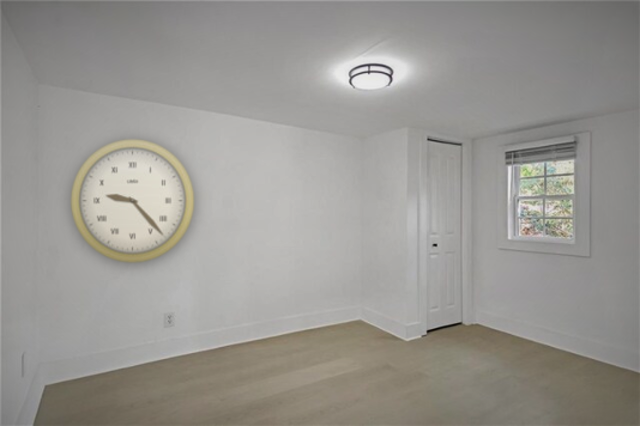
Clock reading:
{"hour": 9, "minute": 23}
